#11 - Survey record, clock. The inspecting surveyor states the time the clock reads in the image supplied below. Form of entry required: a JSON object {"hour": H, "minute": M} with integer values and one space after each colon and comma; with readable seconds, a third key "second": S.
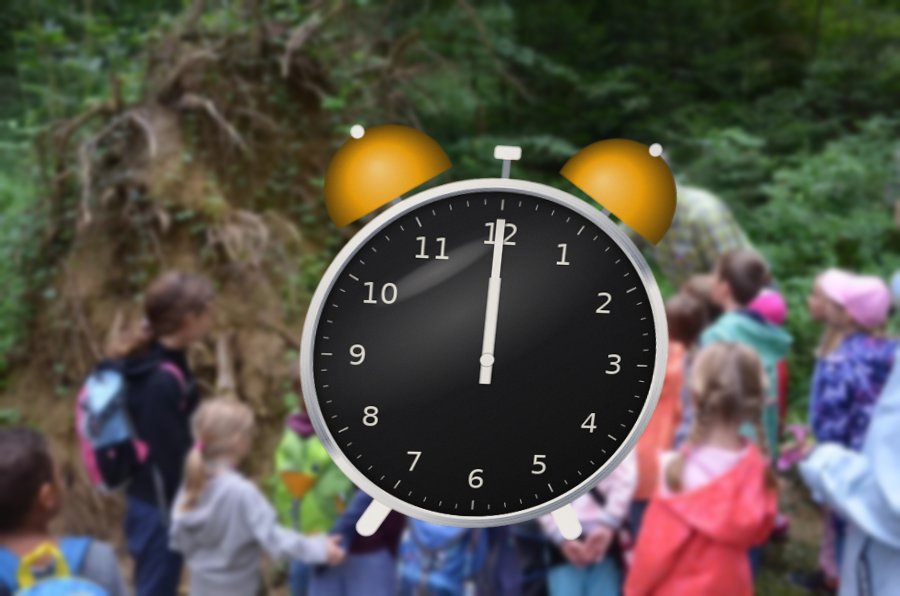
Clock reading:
{"hour": 12, "minute": 0}
